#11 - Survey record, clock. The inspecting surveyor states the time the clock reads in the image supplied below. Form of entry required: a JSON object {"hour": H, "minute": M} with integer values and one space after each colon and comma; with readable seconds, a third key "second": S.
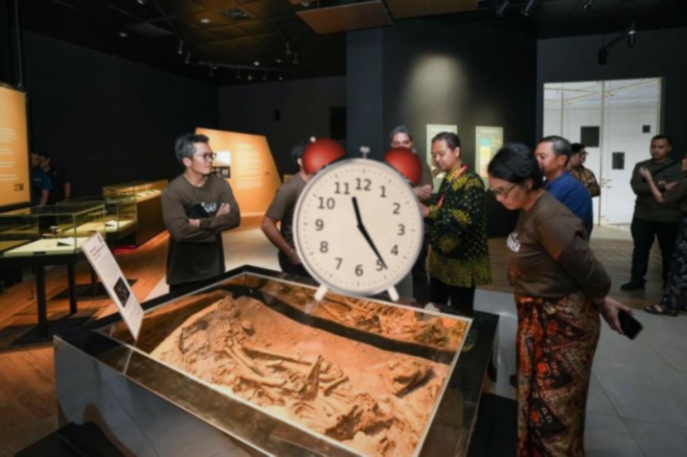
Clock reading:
{"hour": 11, "minute": 24}
